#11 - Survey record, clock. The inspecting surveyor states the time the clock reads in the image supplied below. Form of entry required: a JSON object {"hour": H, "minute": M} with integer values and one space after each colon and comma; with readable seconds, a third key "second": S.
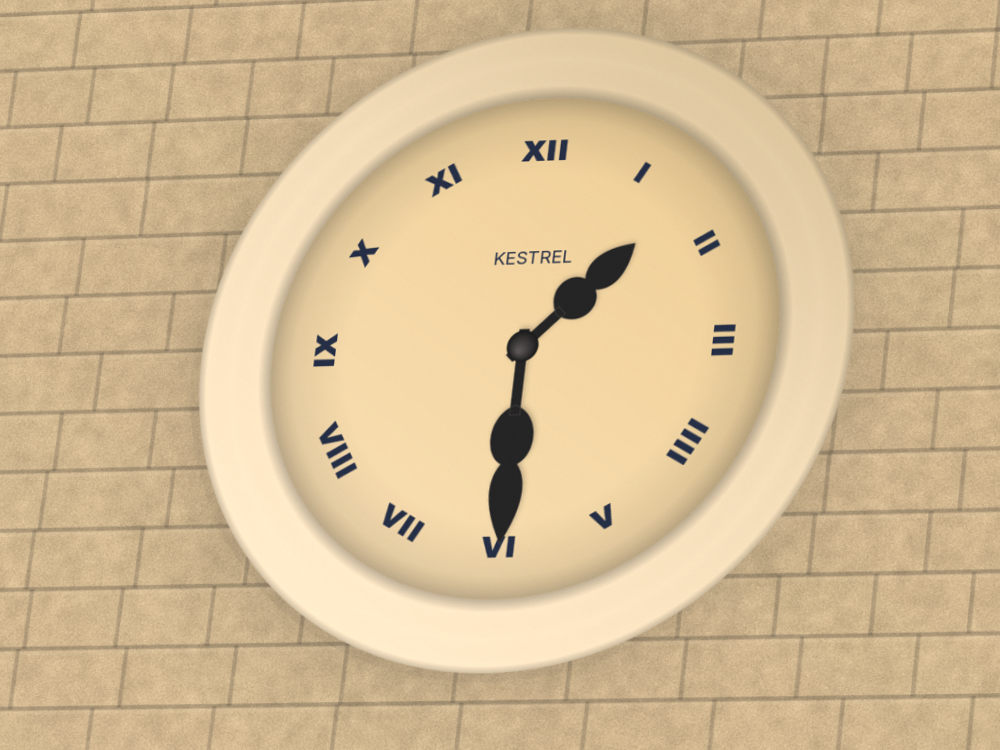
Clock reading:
{"hour": 1, "minute": 30}
